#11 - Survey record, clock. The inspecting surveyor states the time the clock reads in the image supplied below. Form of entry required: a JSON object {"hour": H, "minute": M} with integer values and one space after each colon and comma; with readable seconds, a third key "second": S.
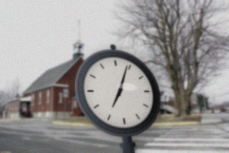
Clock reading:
{"hour": 7, "minute": 4}
